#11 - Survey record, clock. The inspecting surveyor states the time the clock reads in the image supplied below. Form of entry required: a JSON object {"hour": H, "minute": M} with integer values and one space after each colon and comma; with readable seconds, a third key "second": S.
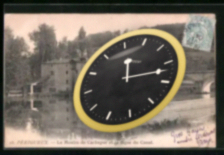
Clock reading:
{"hour": 11, "minute": 12}
